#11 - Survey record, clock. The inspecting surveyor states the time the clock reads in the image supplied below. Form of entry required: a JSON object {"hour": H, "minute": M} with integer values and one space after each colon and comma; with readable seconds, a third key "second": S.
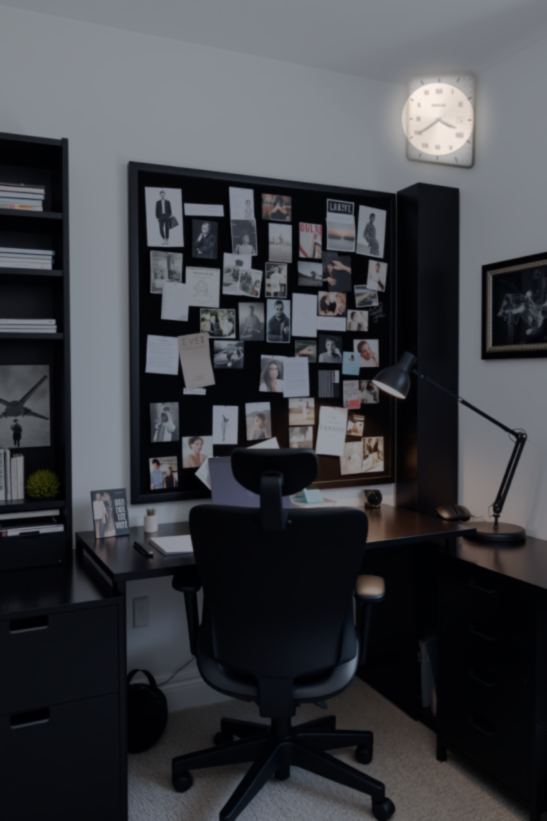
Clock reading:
{"hour": 3, "minute": 40}
